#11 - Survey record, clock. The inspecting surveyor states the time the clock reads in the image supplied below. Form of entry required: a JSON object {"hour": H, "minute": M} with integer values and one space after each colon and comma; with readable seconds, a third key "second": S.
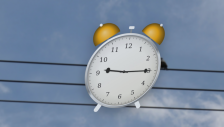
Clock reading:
{"hour": 9, "minute": 15}
